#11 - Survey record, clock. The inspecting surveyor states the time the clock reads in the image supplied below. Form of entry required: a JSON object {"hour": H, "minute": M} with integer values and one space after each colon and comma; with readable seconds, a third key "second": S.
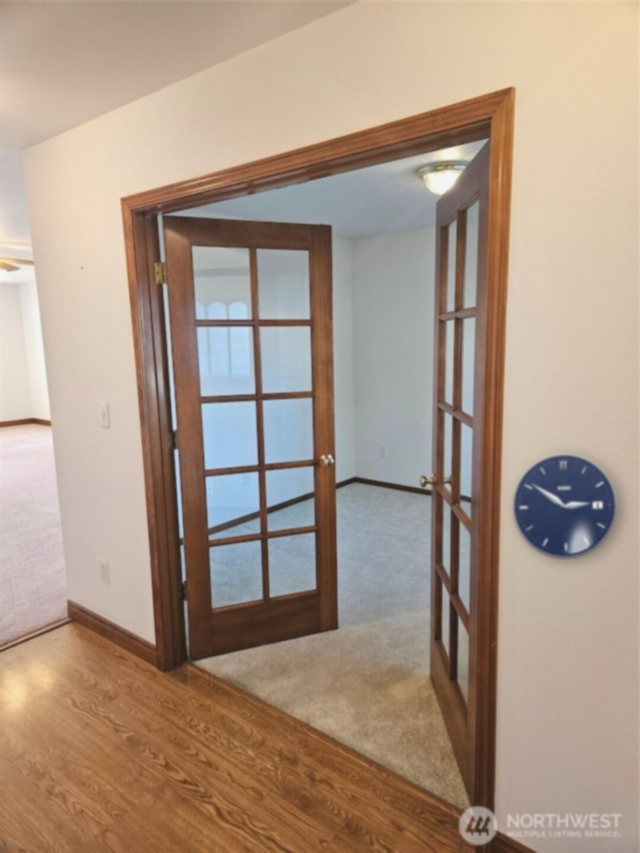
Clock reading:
{"hour": 2, "minute": 51}
